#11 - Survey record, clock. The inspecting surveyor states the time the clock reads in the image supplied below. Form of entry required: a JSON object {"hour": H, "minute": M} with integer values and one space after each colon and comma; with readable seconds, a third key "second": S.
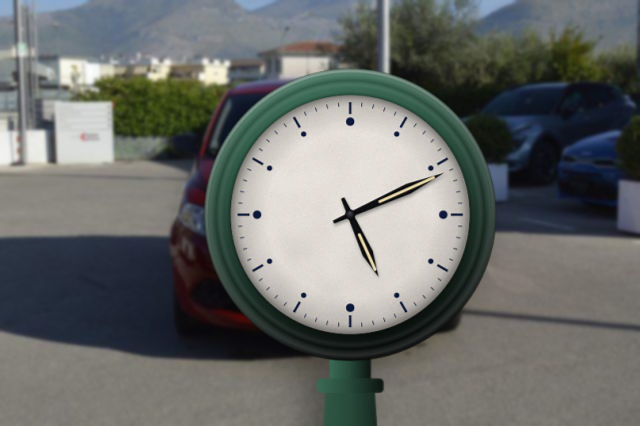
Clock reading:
{"hour": 5, "minute": 11}
